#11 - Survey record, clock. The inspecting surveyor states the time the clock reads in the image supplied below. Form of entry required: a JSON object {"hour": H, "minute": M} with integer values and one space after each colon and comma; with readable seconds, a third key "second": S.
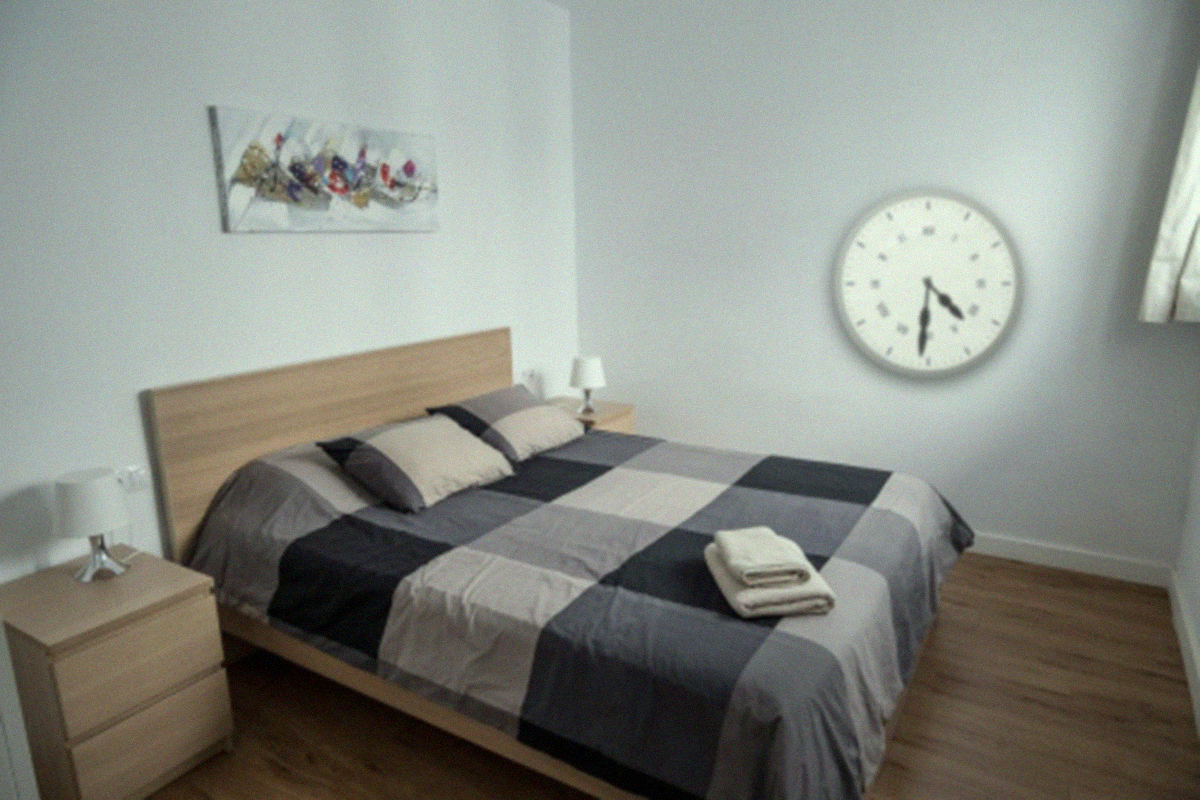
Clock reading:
{"hour": 4, "minute": 31}
